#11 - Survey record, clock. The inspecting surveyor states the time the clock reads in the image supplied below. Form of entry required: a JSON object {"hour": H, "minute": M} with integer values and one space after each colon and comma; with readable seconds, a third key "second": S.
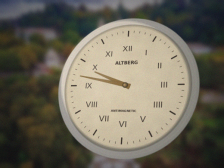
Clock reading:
{"hour": 9, "minute": 47}
